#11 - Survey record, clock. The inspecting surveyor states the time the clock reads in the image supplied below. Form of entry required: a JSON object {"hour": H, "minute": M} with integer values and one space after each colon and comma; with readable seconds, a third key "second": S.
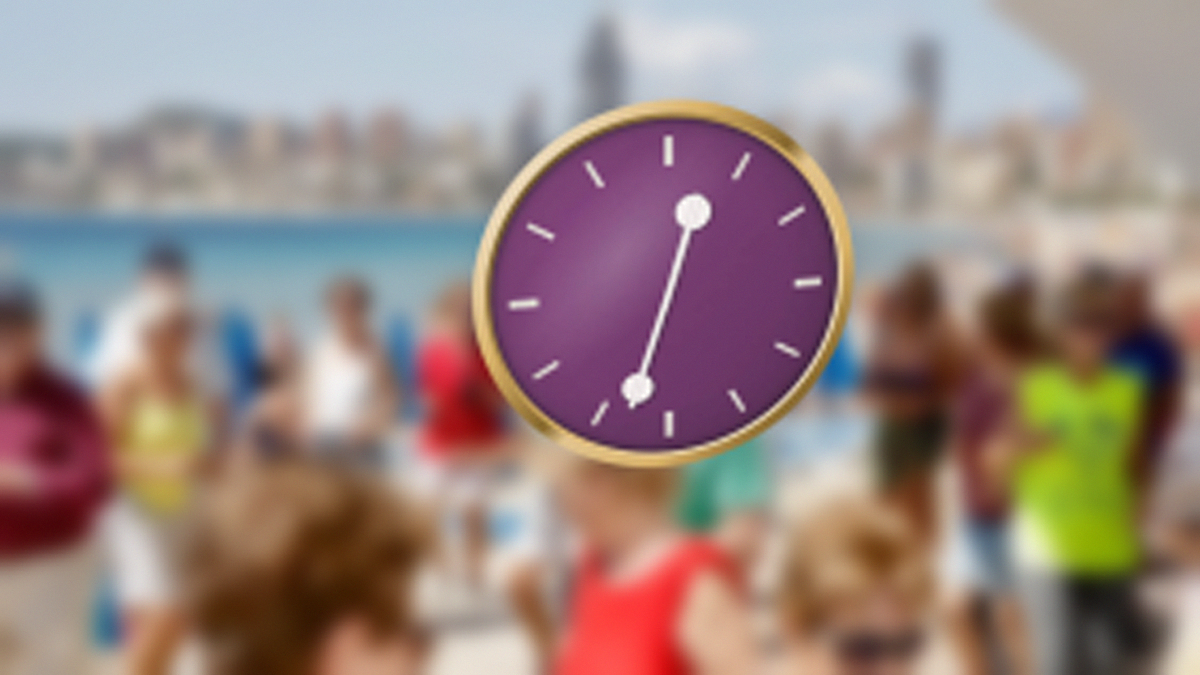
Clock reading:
{"hour": 12, "minute": 33}
